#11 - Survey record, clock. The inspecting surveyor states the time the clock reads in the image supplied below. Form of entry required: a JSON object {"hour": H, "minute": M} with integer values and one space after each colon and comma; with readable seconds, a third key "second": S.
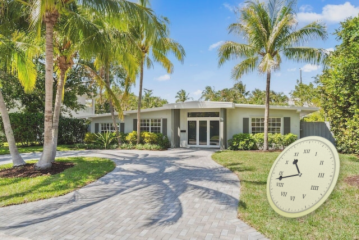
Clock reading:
{"hour": 10, "minute": 43}
